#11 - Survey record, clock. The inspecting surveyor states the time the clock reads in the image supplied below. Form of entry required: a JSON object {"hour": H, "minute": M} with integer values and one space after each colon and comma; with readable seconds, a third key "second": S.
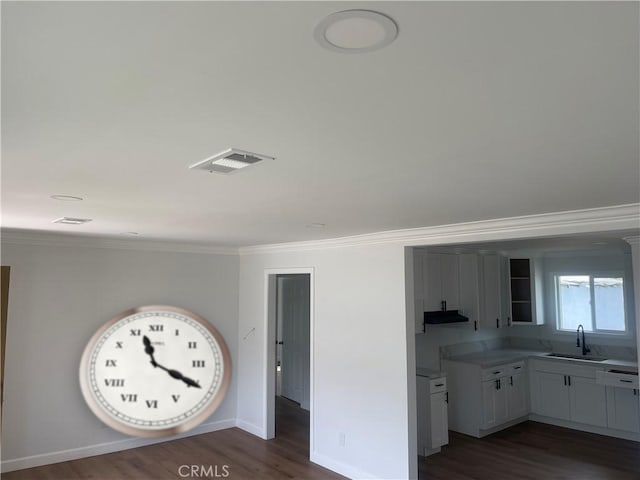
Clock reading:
{"hour": 11, "minute": 20}
